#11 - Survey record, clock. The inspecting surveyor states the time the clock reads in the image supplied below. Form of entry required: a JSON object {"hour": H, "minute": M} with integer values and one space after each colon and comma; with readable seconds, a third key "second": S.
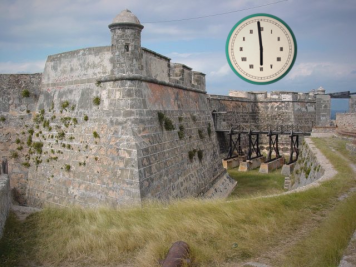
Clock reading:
{"hour": 5, "minute": 59}
